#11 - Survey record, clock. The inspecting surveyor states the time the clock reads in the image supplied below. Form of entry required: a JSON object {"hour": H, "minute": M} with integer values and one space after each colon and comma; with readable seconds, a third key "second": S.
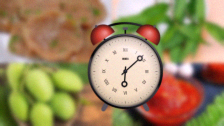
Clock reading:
{"hour": 6, "minute": 8}
